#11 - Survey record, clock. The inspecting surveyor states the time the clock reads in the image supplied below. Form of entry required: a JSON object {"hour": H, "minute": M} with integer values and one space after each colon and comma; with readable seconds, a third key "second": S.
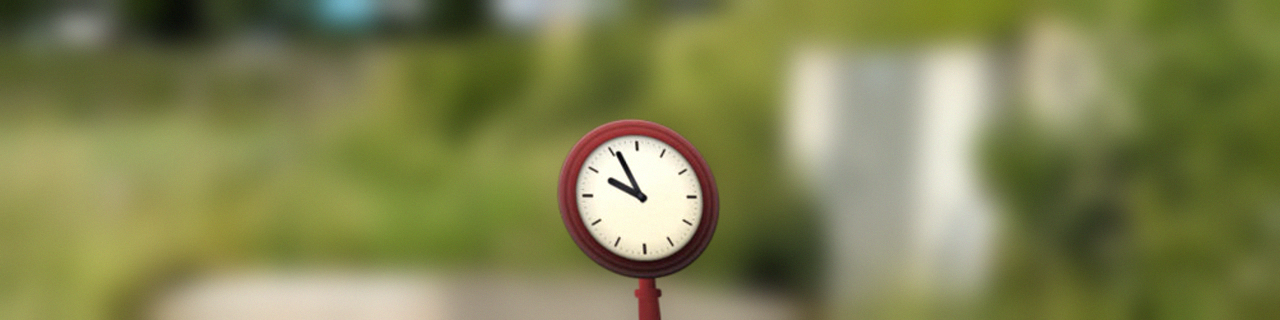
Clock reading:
{"hour": 9, "minute": 56}
